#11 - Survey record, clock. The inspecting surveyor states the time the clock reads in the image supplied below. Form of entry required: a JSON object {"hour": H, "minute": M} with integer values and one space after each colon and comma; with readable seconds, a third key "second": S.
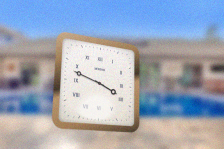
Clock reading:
{"hour": 3, "minute": 48}
